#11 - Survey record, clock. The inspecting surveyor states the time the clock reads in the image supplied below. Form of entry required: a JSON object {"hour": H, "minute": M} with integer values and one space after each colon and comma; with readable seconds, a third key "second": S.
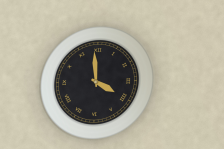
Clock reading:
{"hour": 3, "minute": 59}
